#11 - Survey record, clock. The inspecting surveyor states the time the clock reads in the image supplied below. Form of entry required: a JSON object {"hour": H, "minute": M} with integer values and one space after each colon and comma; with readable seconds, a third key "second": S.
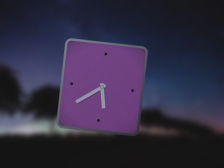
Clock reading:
{"hour": 5, "minute": 39}
